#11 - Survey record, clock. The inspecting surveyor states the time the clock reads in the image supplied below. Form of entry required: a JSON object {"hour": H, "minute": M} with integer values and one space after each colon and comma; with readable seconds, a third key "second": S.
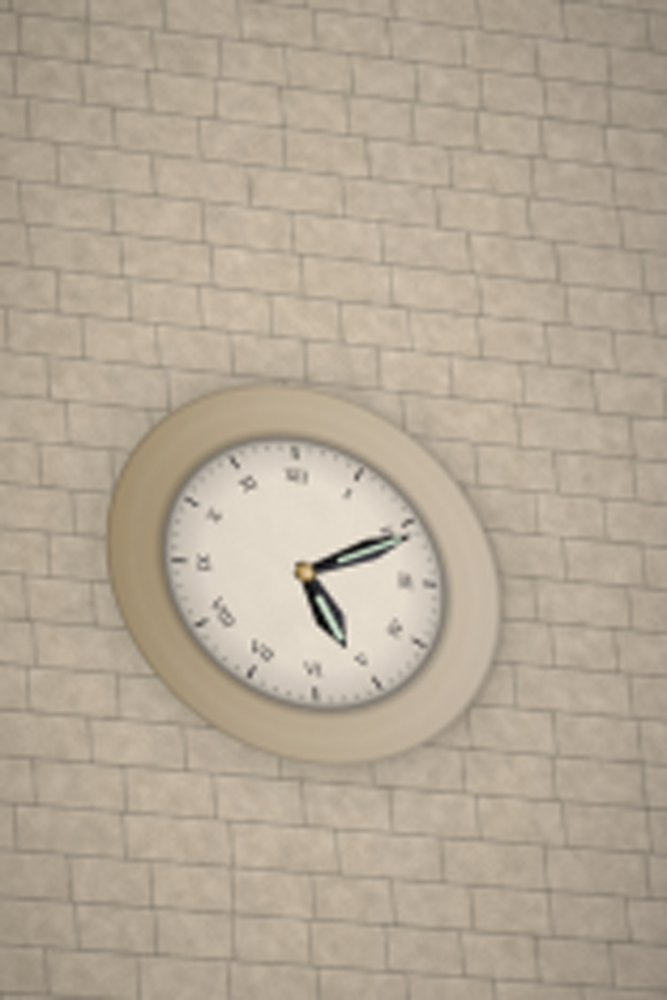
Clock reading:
{"hour": 5, "minute": 11}
